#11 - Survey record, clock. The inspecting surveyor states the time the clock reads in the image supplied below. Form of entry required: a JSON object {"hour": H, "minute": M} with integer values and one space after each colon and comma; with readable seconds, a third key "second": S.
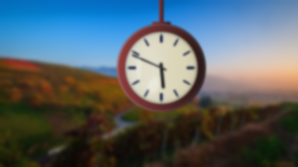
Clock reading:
{"hour": 5, "minute": 49}
